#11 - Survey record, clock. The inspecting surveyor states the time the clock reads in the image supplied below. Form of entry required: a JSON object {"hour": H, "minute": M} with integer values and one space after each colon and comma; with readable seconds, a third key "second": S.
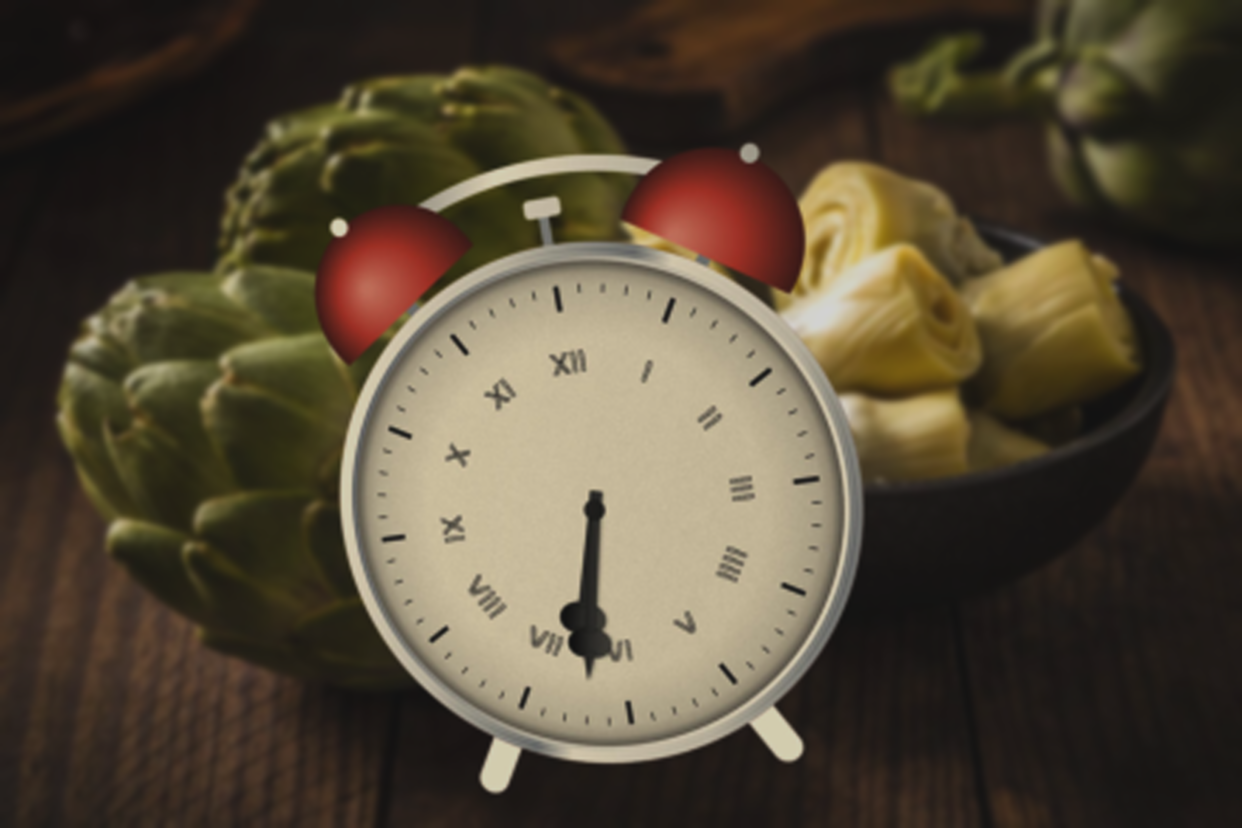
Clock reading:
{"hour": 6, "minute": 32}
